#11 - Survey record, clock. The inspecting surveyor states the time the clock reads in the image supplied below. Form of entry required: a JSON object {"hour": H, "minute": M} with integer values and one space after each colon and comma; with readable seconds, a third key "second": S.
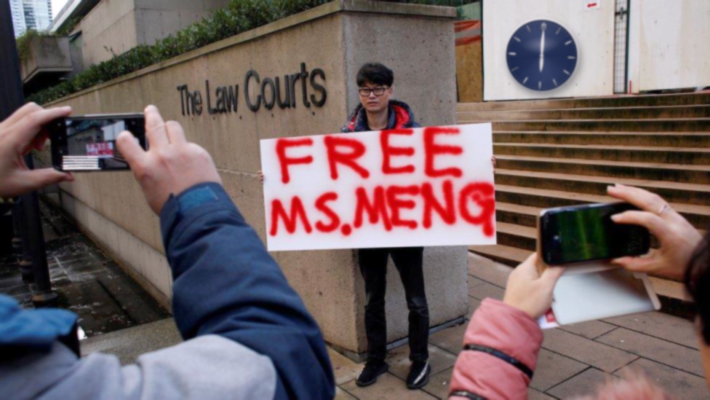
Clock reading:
{"hour": 6, "minute": 0}
